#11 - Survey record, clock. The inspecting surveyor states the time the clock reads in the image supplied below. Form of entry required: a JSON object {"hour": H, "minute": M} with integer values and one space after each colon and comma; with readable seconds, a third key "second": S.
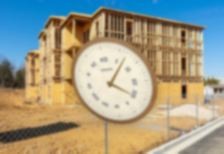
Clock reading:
{"hour": 4, "minute": 7}
